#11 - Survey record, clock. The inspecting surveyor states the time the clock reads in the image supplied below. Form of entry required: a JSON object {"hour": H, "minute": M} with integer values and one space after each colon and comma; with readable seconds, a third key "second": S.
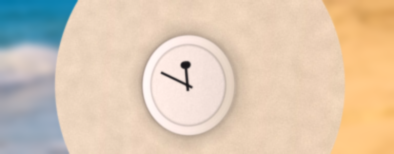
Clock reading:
{"hour": 11, "minute": 49}
